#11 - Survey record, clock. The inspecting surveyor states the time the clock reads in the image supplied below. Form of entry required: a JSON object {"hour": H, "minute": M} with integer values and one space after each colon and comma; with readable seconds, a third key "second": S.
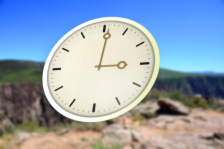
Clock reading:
{"hour": 3, "minute": 1}
